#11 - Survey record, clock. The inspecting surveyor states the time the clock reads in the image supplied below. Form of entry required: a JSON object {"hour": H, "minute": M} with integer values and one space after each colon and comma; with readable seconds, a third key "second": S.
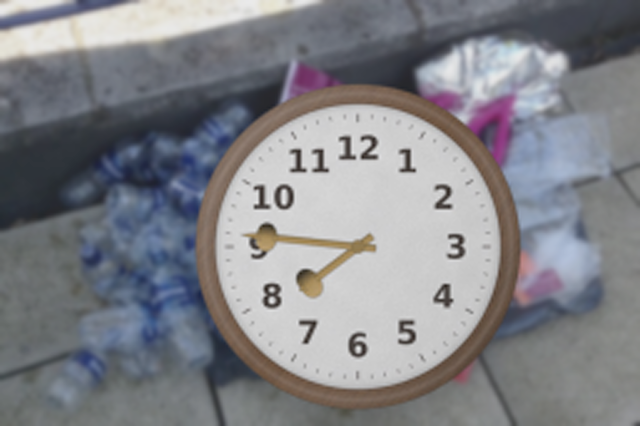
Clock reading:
{"hour": 7, "minute": 46}
